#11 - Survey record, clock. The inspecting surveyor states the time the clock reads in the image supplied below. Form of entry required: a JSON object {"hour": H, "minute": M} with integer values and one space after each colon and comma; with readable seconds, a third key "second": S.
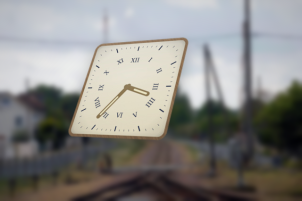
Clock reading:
{"hour": 3, "minute": 36}
